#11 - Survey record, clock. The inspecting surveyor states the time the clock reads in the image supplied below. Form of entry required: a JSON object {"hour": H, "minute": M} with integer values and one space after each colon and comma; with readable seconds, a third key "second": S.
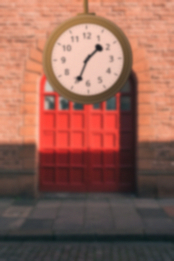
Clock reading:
{"hour": 1, "minute": 34}
